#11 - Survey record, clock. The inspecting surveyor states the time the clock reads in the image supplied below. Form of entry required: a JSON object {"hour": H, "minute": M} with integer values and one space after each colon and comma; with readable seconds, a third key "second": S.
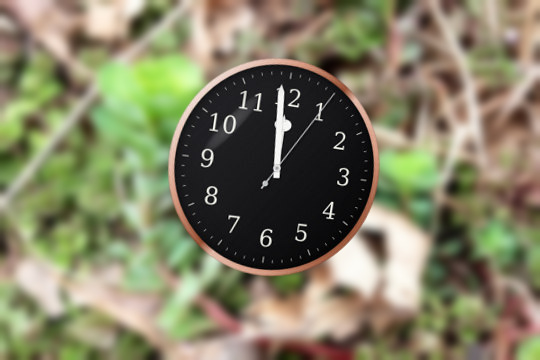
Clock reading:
{"hour": 11, "minute": 59, "second": 5}
